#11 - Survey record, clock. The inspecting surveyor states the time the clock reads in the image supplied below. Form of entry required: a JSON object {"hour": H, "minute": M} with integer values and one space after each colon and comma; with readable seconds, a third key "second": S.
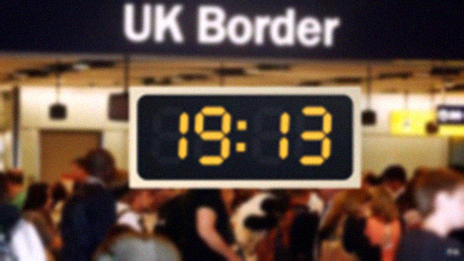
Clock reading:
{"hour": 19, "minute": 13}
